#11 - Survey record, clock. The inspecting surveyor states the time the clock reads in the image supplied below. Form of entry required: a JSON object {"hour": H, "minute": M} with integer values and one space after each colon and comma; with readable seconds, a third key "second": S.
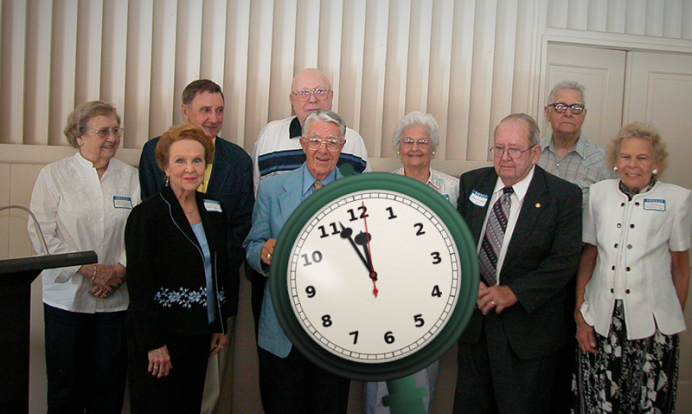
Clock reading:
{"hour": 11, "minute": 57, "second": 1}
